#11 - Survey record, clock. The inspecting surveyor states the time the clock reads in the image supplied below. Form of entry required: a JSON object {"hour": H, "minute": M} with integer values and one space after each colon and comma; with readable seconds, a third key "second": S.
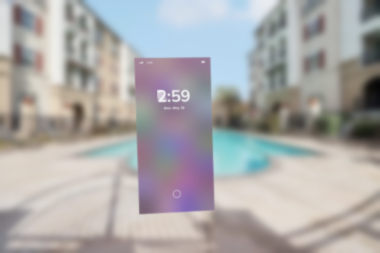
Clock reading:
{"hour": 2, "minute": 59}
